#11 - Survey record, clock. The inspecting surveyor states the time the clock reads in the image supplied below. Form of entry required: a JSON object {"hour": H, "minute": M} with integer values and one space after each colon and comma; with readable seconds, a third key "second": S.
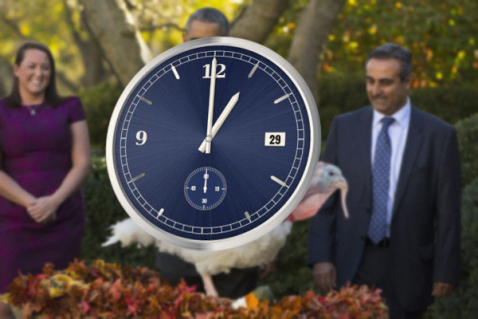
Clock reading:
{"hour": 1, "minute": 0}
